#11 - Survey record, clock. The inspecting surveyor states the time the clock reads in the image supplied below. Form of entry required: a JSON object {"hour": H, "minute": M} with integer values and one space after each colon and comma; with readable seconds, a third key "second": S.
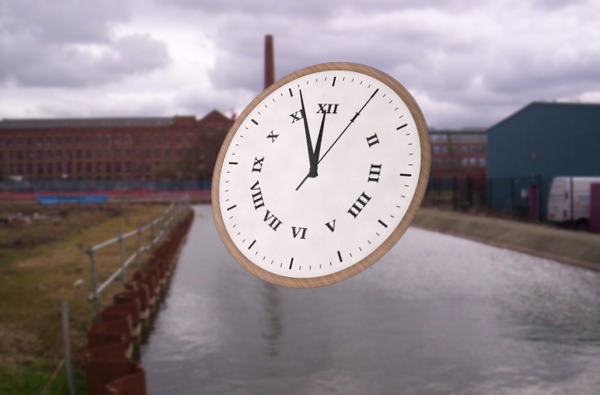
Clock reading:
{"hour": 11, "minute": 56, "second": 5}
